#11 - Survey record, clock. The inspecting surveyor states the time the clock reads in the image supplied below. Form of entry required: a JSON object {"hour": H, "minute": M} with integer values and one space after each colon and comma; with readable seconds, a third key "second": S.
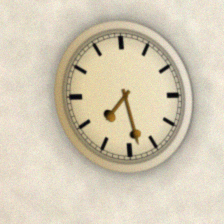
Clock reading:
{"hour": 7, "minute": 28}
